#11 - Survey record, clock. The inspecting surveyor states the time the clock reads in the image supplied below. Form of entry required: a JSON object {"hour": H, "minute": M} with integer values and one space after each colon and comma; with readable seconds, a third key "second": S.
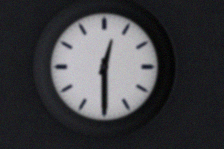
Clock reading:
{"hour": 12, "minute": 30}
